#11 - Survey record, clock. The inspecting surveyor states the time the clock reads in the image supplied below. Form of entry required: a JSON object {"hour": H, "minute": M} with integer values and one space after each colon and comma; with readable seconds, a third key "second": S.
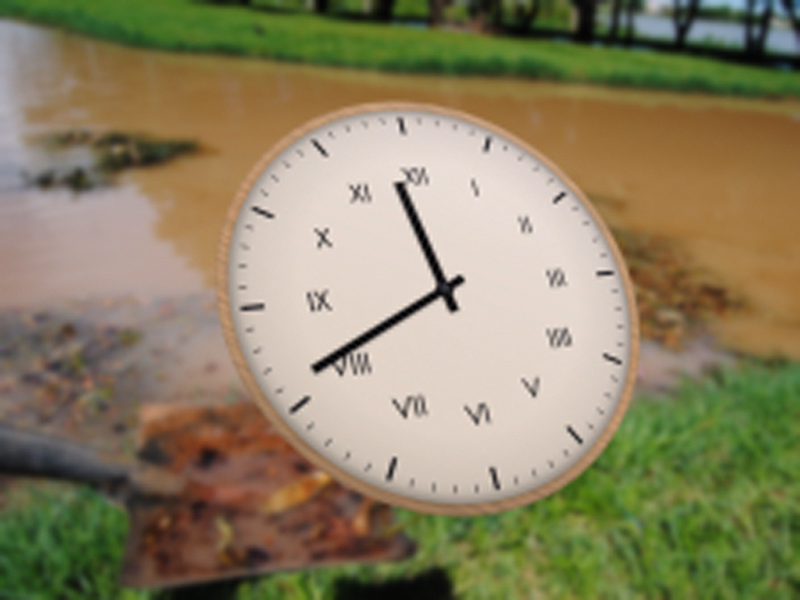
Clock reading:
{"hour": 11, "minute": 41}
